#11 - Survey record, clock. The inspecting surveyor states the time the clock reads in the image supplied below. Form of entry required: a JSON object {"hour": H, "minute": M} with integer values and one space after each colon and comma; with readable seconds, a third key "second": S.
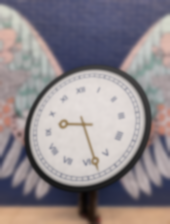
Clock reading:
{"hour": 9, "minute": 28}
